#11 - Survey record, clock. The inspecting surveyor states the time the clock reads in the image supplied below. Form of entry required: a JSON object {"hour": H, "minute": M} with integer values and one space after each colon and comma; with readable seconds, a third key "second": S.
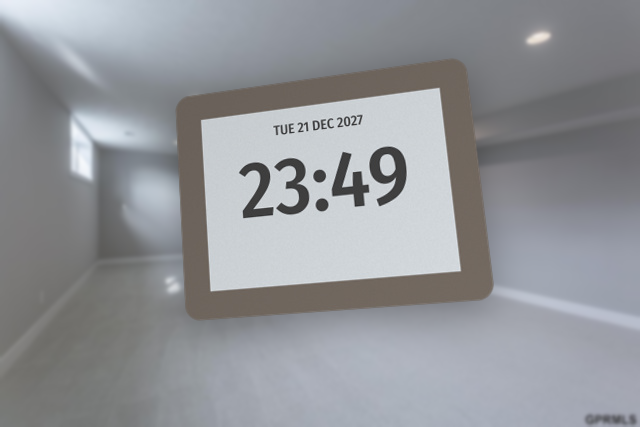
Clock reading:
{"hour": 23, "minute": 49}
